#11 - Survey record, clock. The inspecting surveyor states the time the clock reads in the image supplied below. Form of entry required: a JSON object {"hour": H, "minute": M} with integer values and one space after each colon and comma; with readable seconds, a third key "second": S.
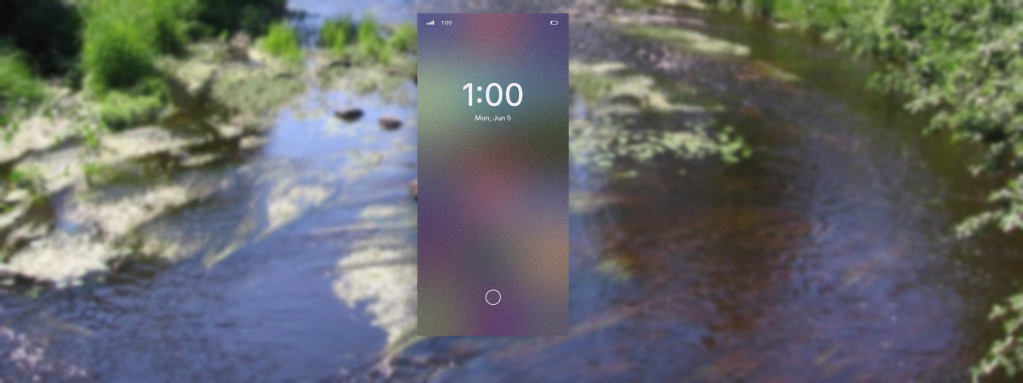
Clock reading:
{"hour": 1, "minute": 0}
